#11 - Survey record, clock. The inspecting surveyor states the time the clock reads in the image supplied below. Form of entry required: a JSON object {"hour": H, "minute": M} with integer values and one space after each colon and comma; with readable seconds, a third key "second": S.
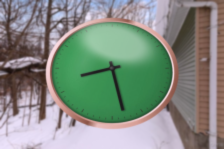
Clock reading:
{"hour": 8, "minute": 28}
